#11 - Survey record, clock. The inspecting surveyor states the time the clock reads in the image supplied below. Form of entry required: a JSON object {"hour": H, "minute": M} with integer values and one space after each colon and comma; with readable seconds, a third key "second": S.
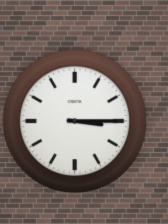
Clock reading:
{"hour": 3, "minute": 15}
